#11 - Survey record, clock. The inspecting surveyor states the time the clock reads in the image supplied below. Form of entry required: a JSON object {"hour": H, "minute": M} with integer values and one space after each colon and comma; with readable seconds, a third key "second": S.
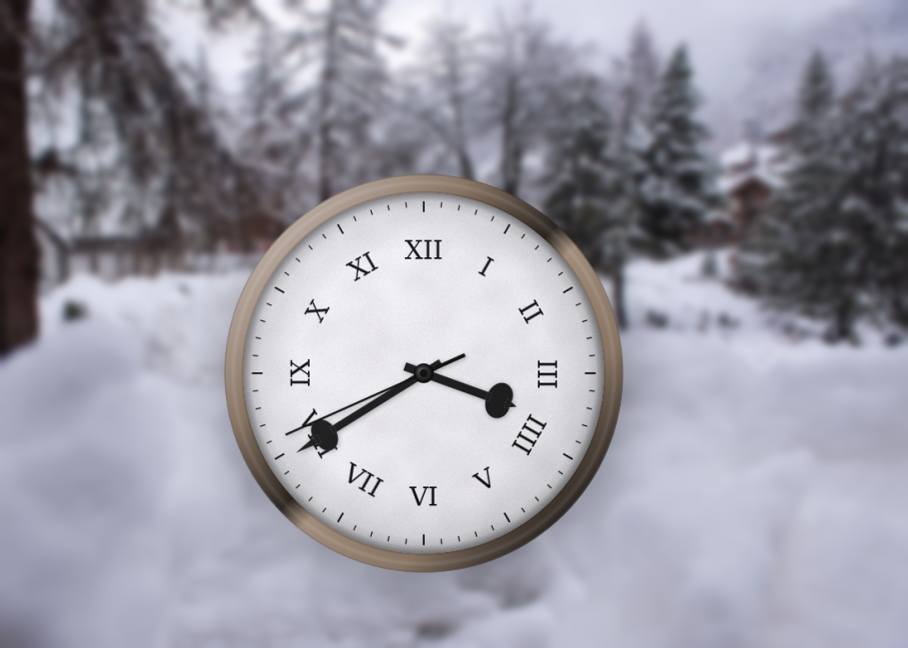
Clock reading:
{"hour": 3, "minute": 39, "second": 41}
